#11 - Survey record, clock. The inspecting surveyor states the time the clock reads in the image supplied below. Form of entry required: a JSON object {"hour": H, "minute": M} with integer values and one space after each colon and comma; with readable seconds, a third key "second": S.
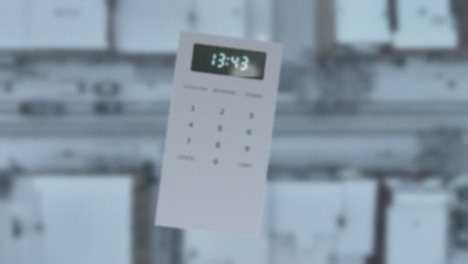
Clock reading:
{"hour": 13, "minute": 43}
